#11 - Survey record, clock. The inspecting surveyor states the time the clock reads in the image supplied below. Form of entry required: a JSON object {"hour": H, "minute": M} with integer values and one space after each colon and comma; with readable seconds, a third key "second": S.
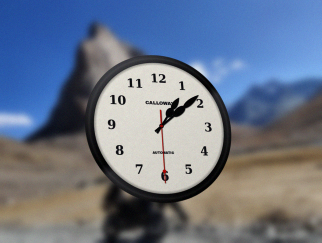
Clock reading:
{"hour": 1, "minute": 8, "second": 30}
